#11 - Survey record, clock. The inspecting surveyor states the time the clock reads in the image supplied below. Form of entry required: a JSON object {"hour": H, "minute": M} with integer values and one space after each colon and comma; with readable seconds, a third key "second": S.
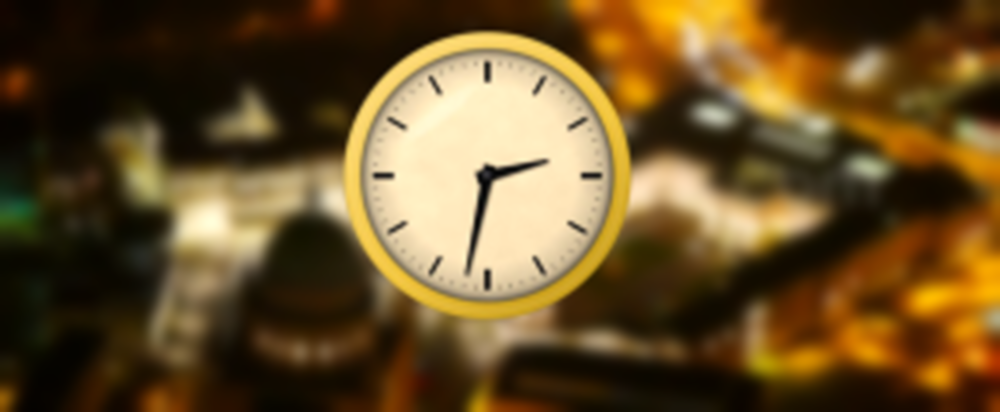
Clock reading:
{"hour": 2, "minute": 32}
